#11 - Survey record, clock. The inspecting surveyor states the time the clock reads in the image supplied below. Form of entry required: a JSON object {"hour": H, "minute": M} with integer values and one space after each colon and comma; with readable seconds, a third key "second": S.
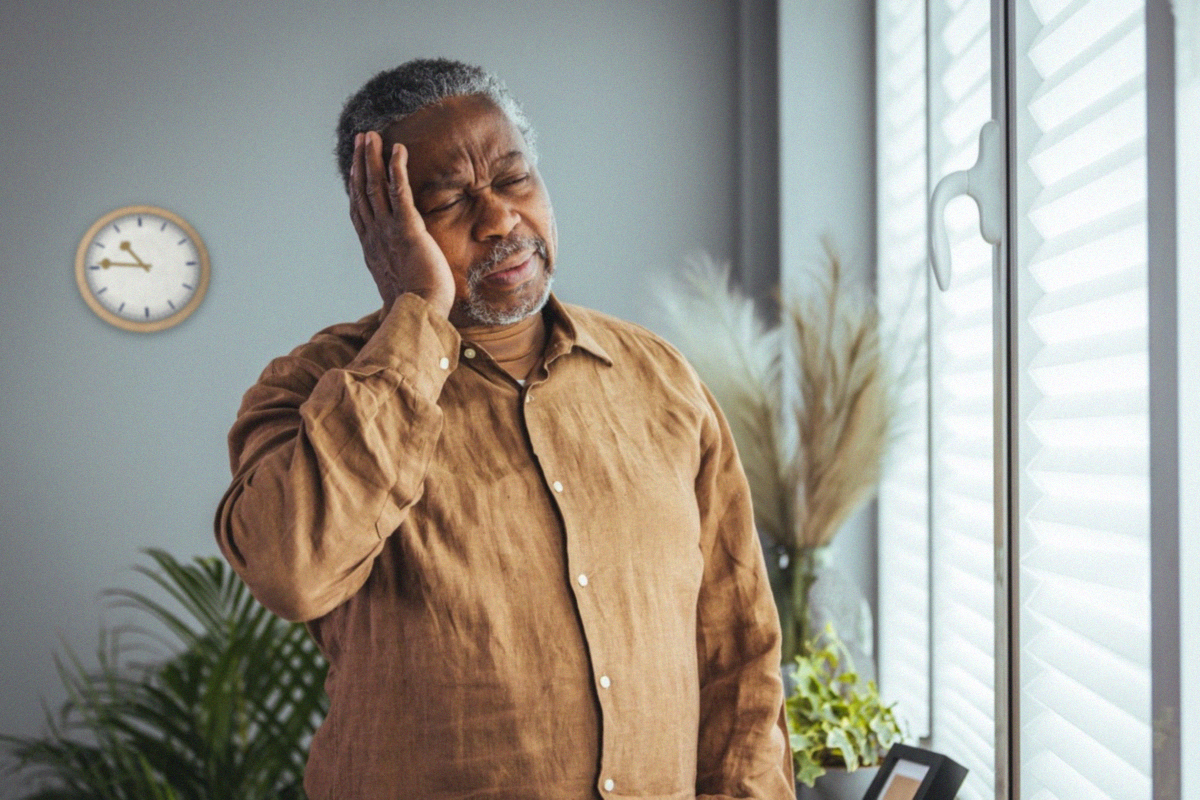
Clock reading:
{"hour": 10, "minute": 46}
